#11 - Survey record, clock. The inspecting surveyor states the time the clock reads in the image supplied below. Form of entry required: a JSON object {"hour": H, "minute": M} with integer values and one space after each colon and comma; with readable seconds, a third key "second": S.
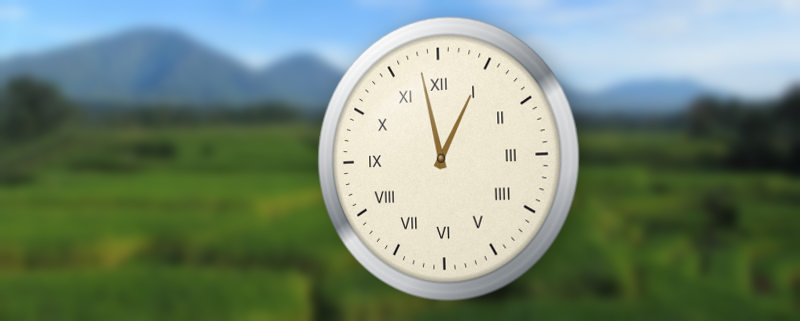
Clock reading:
{"hour": 12, "minute": 58}
